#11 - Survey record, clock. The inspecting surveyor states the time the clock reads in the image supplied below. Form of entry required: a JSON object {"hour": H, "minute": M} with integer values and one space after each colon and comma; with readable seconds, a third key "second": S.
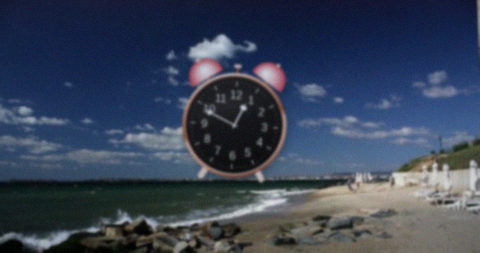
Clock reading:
{"hour": 12, "minute": 49}
